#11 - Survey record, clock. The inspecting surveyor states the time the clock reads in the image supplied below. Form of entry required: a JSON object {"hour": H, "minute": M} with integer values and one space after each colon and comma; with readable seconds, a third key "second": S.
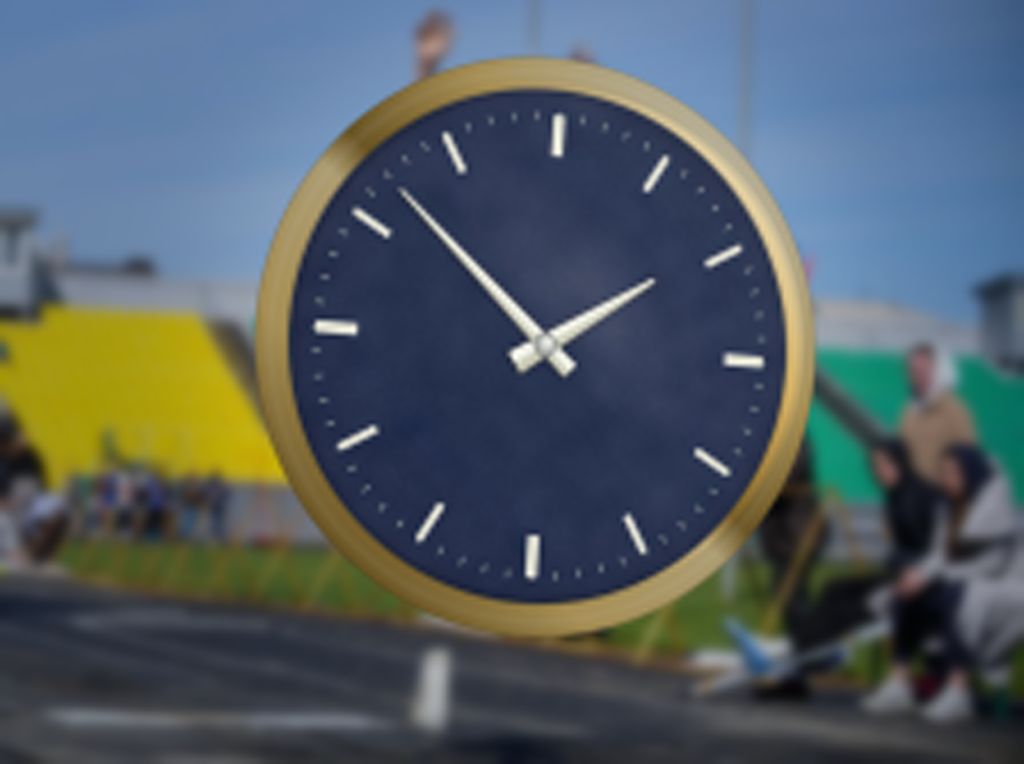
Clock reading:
{"hour": 1, "minute": 52}
